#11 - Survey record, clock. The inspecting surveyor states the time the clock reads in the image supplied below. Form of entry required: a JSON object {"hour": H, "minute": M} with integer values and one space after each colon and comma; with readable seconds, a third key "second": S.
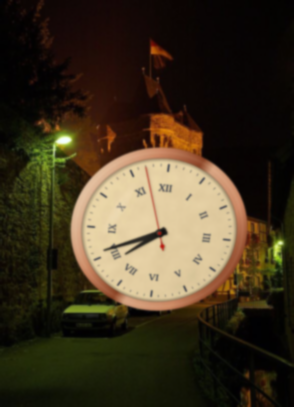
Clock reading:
{"hour": 7, "minute": 40, "second": 57}
